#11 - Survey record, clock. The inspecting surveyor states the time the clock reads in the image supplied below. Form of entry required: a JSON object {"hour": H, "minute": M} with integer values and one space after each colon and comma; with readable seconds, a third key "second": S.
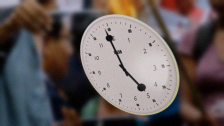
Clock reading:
{"hour": 4, "minute": 59}
